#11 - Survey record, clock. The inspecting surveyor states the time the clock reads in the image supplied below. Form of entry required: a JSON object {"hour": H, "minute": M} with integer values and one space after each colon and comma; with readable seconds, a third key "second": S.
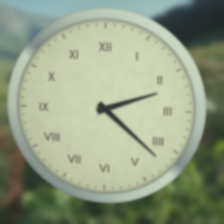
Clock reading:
{"hour": 2, "minute": 22}
